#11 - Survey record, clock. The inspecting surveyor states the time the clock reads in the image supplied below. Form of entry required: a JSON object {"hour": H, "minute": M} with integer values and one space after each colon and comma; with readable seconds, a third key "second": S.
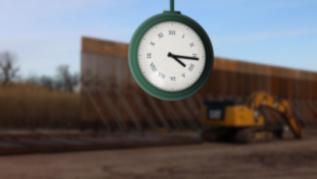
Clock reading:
{"hour": 4, "minute": 16}
